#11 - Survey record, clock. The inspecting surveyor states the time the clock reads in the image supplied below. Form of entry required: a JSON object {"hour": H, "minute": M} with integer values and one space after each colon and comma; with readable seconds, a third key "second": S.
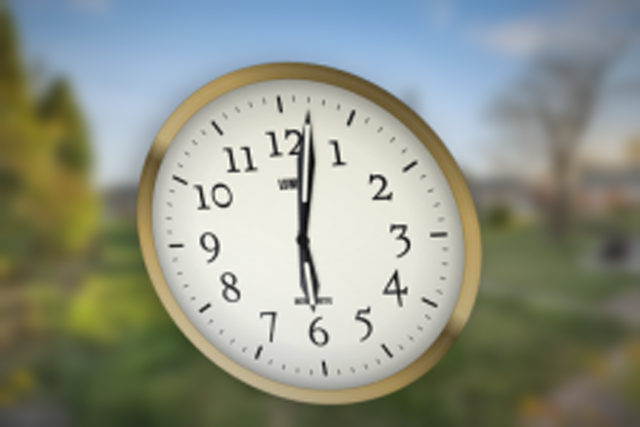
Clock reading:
{"hour": 6, "minute": 2}
